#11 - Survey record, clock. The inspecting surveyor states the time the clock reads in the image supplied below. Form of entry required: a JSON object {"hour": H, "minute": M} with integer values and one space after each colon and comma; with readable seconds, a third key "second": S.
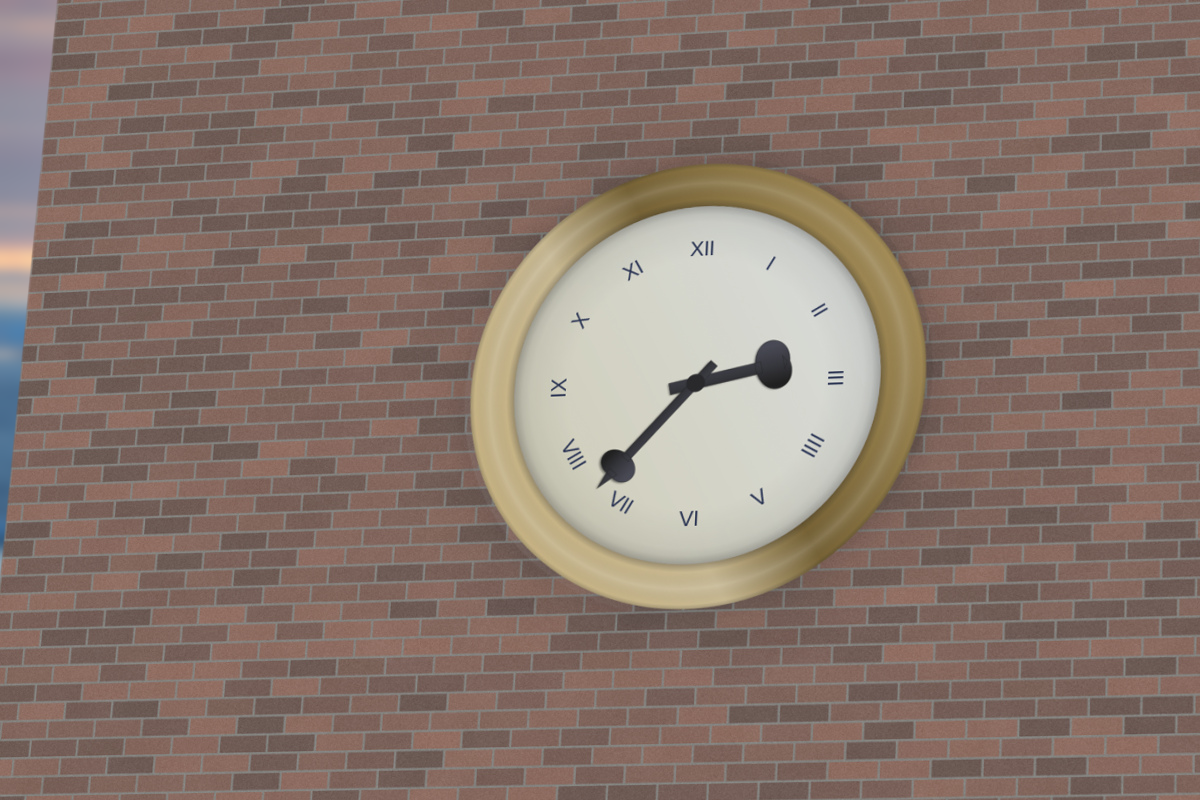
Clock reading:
{"hour": 2, "minute": 37}
